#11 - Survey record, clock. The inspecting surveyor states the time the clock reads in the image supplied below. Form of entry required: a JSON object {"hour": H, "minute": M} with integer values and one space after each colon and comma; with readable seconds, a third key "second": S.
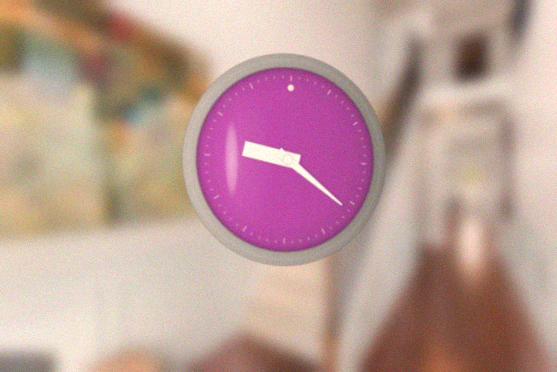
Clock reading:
{"hour": 9, "minute": 21}
